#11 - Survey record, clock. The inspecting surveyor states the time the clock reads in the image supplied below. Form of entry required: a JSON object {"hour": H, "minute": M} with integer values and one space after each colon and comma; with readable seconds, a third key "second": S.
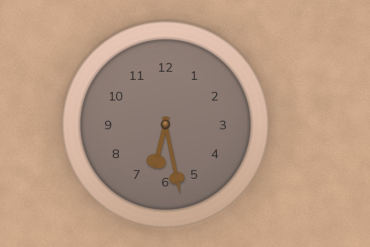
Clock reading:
{"hour": 6, "minute": 28}
